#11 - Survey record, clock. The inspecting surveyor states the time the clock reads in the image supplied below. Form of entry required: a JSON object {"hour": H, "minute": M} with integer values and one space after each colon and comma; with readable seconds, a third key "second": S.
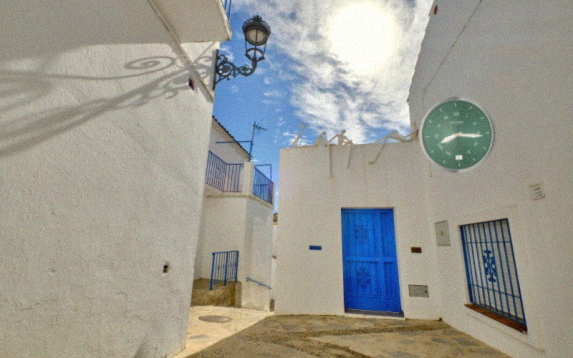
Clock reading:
{"hour": 8, "minute": 16}
